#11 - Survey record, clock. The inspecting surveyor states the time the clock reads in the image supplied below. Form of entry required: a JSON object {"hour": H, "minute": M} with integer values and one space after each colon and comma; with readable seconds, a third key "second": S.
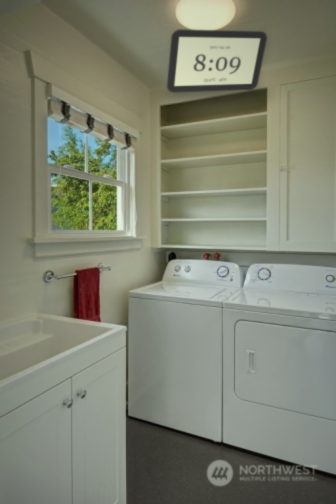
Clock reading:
{"hour": 8, "minute": 9}
